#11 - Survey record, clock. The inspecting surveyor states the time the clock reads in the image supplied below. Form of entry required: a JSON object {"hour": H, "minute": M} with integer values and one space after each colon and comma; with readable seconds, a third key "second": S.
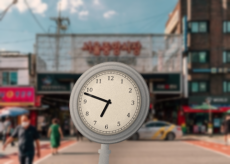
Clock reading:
{"hour": 6, "minute": 48}
